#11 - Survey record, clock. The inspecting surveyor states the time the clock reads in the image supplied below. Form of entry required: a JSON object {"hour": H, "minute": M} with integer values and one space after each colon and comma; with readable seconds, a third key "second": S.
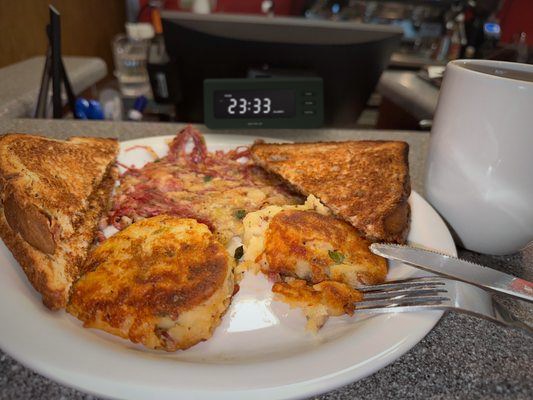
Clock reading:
{"hour": 23, "minute": 33}
